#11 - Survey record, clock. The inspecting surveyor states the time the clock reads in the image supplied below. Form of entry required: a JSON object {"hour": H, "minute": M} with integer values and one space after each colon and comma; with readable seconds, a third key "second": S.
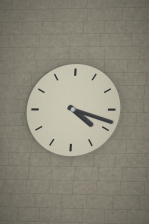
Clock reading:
{"hour": 4, "minute": 18}
